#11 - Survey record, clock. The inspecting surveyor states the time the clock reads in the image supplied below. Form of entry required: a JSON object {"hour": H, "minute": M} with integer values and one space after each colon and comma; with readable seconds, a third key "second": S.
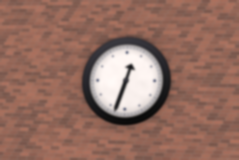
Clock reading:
{"hour": 12, "minute": 33}
